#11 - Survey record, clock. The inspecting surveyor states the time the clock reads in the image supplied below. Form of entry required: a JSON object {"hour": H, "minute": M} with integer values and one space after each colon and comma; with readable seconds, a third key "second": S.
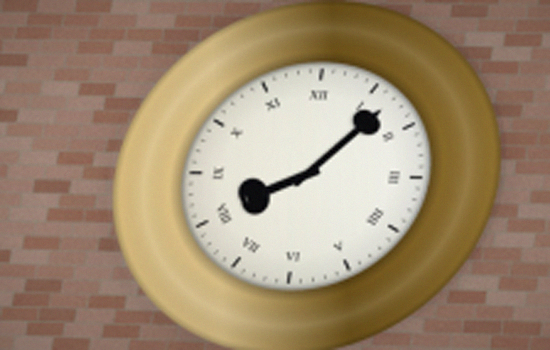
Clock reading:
{"hour": 8, "minute": 7}
